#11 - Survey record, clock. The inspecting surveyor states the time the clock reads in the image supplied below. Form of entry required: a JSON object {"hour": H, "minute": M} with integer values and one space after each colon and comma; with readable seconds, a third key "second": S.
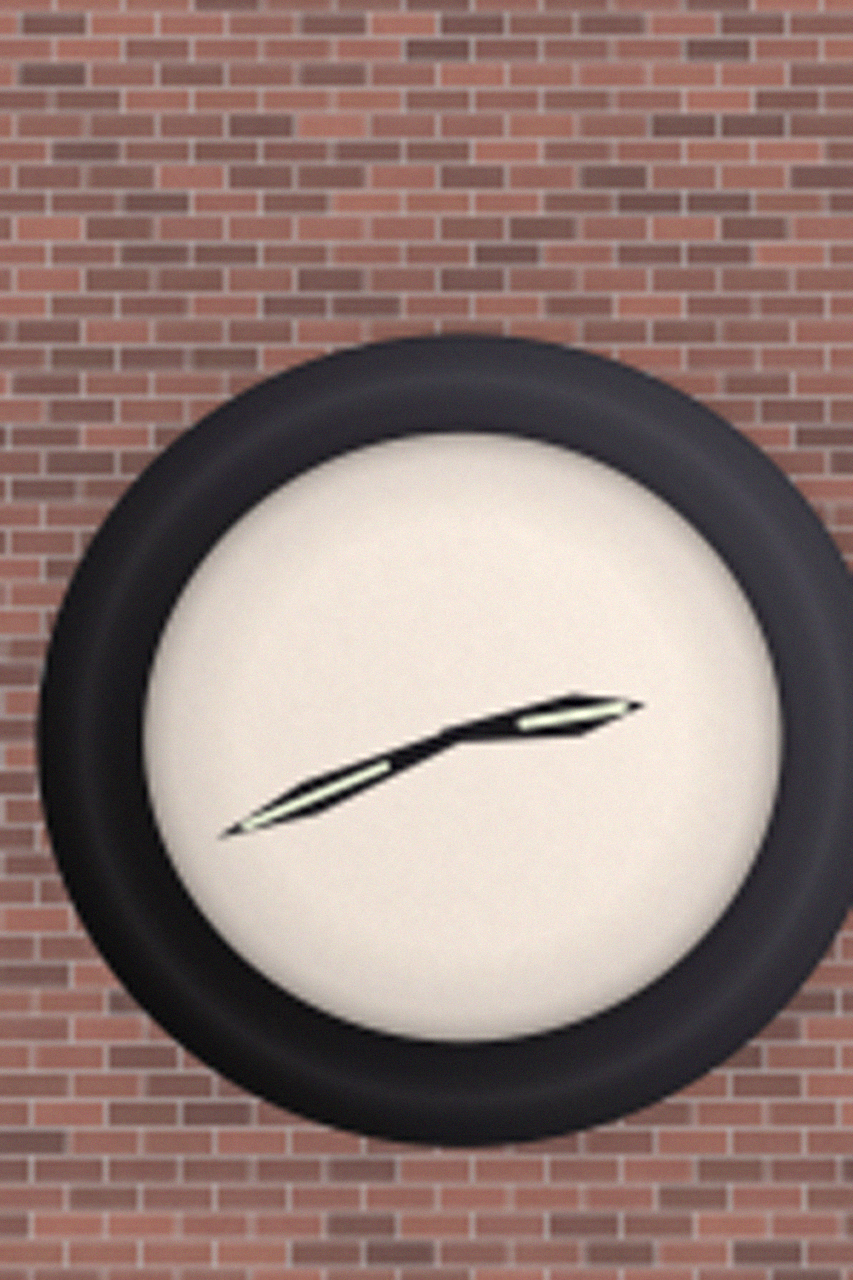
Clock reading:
{"hour": 2, "minute": 41}
